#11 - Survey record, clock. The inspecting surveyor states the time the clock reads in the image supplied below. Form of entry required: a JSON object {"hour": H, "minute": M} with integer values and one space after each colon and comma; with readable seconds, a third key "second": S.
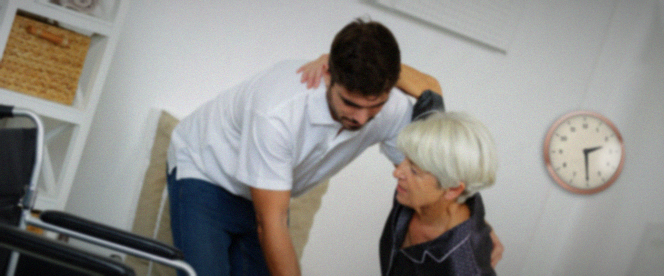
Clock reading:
{"hour": 2, "minute": 30}
